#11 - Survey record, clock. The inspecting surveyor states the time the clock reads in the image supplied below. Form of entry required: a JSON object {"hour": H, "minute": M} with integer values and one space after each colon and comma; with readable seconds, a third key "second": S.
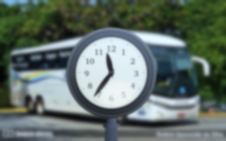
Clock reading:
{"hour": 11, "minute": 36}
